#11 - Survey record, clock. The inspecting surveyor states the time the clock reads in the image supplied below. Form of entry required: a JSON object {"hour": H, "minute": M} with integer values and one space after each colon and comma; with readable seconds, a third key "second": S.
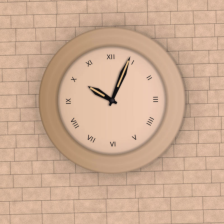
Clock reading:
{"hour": 10, "minute": 4}
